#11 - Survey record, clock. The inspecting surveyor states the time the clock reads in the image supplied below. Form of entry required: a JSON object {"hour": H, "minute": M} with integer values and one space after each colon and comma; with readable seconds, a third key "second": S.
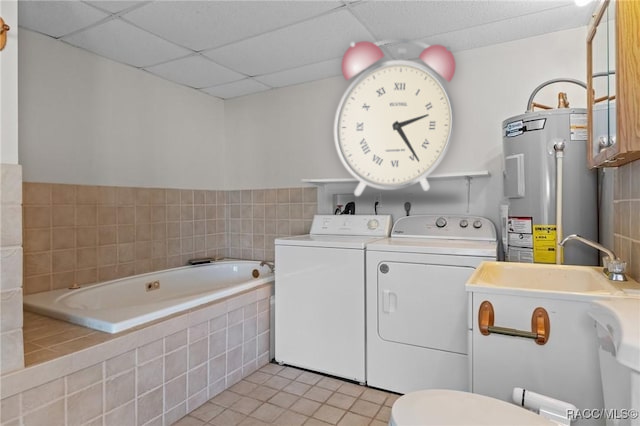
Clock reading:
{"hour": 2, "minute": 24}
